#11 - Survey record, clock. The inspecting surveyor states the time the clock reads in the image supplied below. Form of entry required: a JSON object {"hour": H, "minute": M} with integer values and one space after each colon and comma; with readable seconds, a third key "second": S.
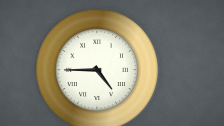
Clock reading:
{"hour": 4, "minute": 45}
